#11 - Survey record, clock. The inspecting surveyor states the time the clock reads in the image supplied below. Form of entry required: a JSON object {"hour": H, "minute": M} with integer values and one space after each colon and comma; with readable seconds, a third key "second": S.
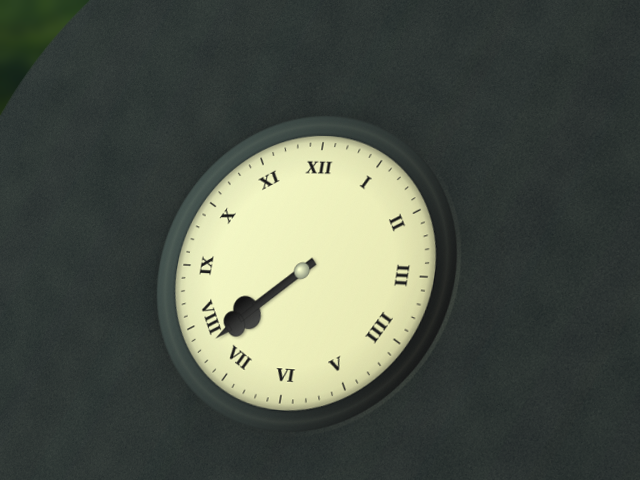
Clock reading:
{"hour": 7, "minute": 38}
